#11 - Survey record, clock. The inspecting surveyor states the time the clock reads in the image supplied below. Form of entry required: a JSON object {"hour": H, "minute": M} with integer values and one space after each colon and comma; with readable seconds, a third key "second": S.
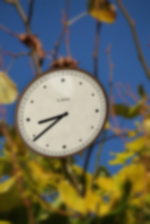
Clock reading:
{"hour": 8, "minute": 39}
